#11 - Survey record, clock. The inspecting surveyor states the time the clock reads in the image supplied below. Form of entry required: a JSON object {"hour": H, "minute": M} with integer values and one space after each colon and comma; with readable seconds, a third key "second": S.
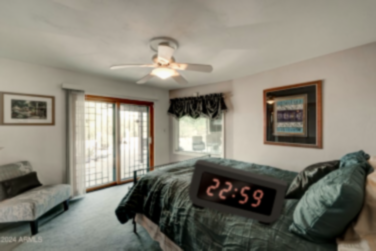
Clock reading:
{"hour": 22, "minute": 59}
